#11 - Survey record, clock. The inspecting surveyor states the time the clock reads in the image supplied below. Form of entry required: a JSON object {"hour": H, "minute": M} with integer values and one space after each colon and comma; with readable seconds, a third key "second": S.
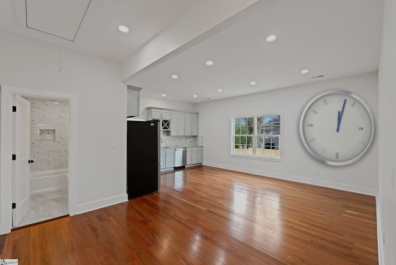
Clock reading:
{"hour": 12, "minute": 2}
